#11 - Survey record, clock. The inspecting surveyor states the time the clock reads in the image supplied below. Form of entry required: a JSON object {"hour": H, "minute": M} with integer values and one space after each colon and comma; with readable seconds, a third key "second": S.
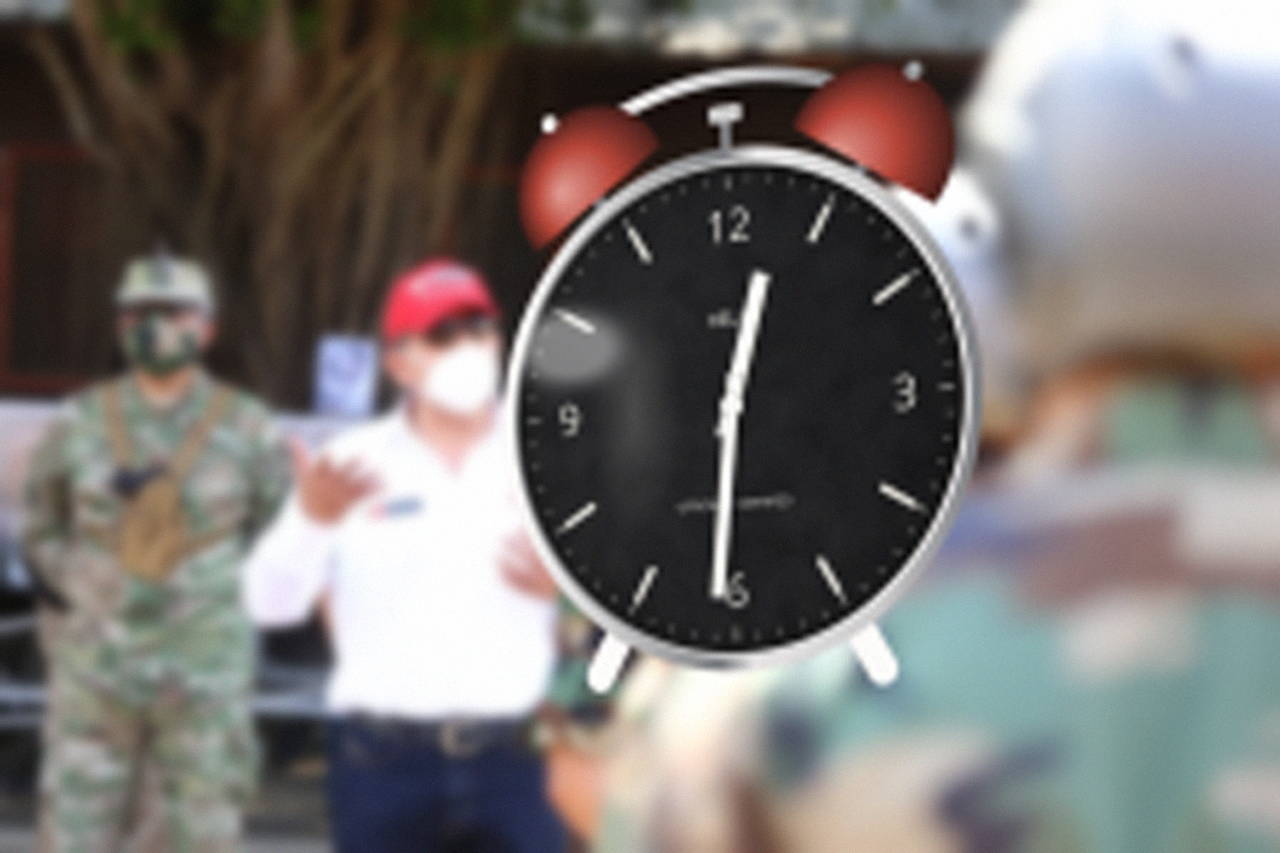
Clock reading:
{"hour": 12, "minute": 31}
